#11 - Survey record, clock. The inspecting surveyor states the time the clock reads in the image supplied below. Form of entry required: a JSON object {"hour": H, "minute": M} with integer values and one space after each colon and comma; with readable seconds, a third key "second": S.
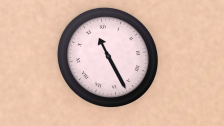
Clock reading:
{"hour": 11, "minute": 27}
